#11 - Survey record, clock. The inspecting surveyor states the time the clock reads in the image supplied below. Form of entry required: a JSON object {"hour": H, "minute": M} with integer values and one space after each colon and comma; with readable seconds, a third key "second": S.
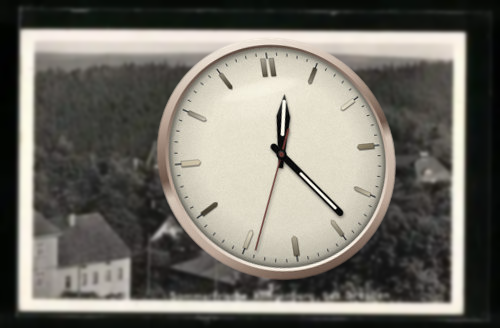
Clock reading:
{"hour": 12, "minute": 23, "second": 34}
